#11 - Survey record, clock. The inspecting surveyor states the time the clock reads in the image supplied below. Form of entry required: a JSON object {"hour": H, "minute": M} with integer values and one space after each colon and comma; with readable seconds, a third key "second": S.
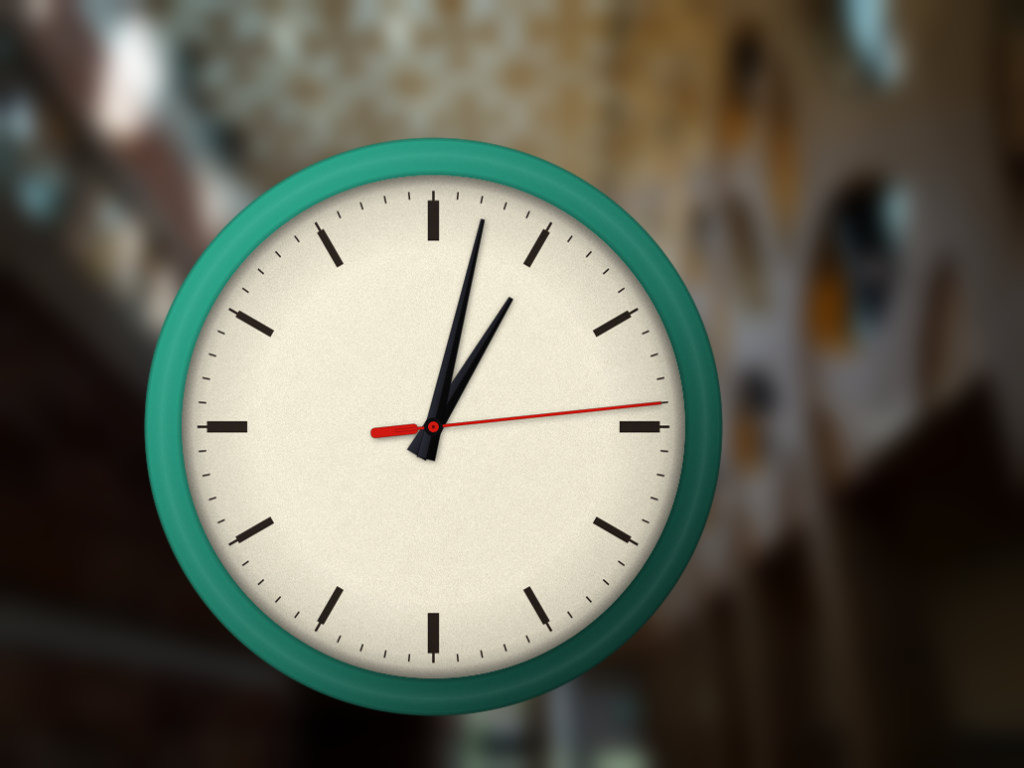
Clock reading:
{"hour": 1, "minute": 2, "second": 14}
